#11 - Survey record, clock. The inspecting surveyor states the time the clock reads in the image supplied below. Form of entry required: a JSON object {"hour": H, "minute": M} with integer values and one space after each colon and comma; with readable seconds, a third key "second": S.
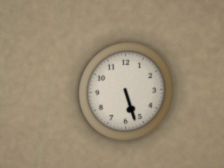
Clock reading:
{"hour": 5, "minute": 27}
